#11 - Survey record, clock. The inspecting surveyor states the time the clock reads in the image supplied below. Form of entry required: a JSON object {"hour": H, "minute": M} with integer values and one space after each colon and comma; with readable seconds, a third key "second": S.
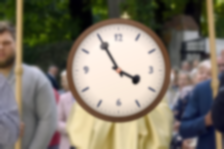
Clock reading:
{"hour": 3, "minute": 55}
